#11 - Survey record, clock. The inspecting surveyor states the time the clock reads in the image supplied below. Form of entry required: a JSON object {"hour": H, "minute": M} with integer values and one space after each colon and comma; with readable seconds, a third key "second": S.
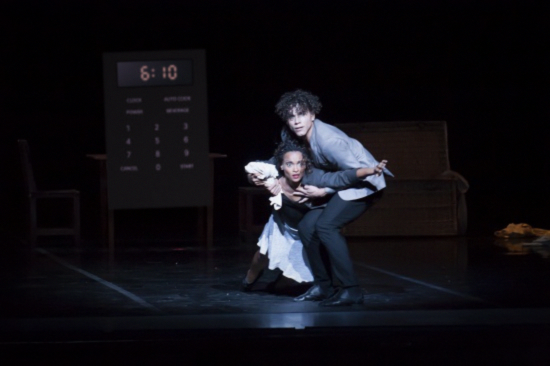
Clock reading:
{"hour": 6, "minute": 10}
